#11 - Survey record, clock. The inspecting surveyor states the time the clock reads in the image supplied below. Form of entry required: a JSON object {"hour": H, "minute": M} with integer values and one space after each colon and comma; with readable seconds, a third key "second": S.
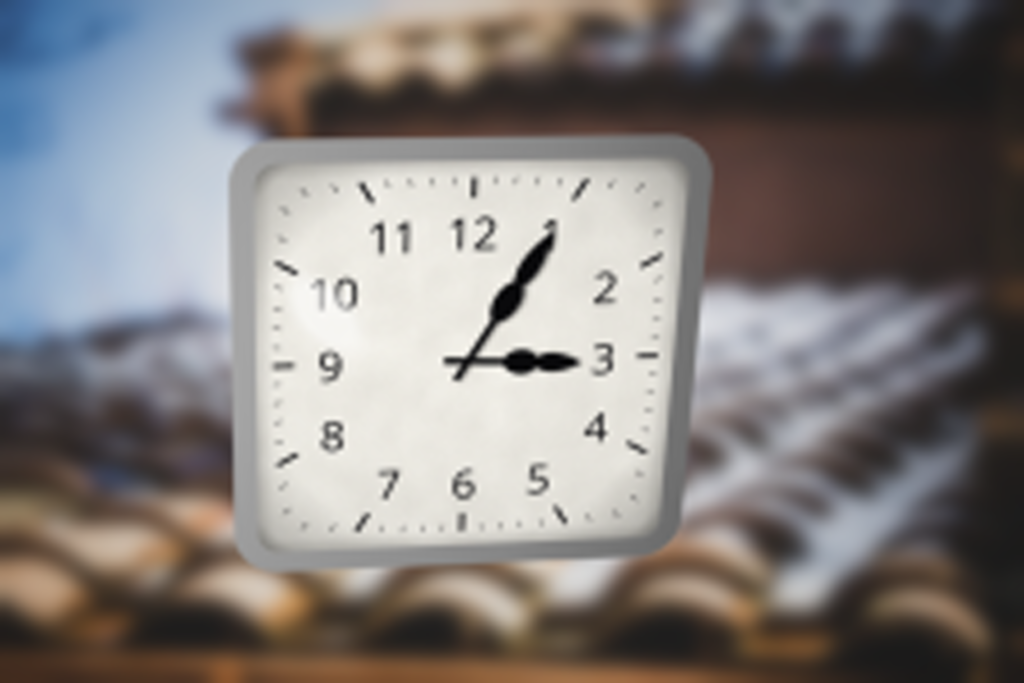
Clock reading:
{"hour": 3, "minute": 5}
